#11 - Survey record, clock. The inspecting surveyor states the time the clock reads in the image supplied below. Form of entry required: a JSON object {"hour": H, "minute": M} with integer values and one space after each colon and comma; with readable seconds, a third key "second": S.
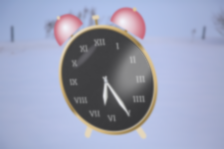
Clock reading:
{"hour": 6, "minute": 25}
